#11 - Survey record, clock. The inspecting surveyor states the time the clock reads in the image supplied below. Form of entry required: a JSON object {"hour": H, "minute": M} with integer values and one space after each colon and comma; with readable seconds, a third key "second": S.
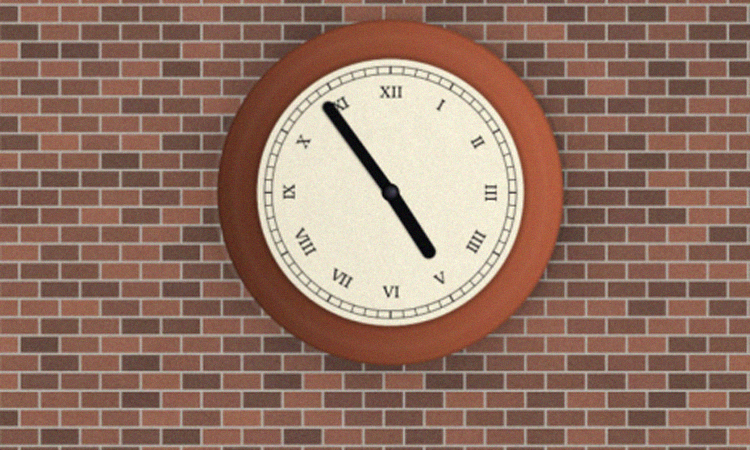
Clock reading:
{"hour": 4, "minute": 54}
